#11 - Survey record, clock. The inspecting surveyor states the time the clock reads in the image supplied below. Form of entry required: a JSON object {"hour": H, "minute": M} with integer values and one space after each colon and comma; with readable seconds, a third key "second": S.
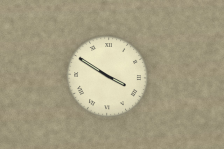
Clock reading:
{"hour": 3, "minute": 50}
